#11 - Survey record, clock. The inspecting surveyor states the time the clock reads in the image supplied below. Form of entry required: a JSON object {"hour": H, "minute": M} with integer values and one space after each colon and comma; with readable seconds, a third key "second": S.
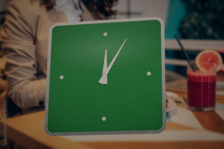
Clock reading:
{"hour": 12, "minute": 5}
